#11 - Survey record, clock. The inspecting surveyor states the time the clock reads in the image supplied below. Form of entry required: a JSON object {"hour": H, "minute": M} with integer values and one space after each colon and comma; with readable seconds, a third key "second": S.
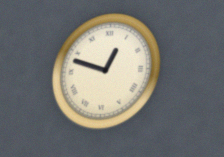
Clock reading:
{"hour": 12, "minute": 48}
